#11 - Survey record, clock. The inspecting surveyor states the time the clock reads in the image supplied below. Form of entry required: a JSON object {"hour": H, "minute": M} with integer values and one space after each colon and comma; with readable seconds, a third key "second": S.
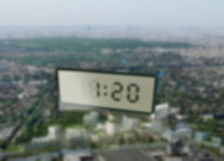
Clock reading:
{"hour": 1, "minute": 20}
